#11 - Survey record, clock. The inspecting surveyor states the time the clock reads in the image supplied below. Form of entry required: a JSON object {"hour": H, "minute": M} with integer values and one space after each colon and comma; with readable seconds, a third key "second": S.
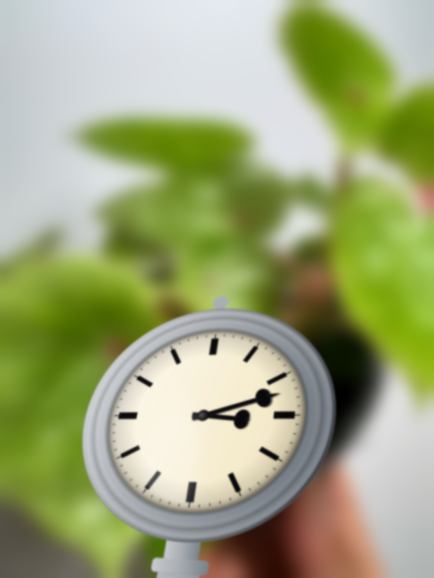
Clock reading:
{"hour": 3, "minute": 12}
